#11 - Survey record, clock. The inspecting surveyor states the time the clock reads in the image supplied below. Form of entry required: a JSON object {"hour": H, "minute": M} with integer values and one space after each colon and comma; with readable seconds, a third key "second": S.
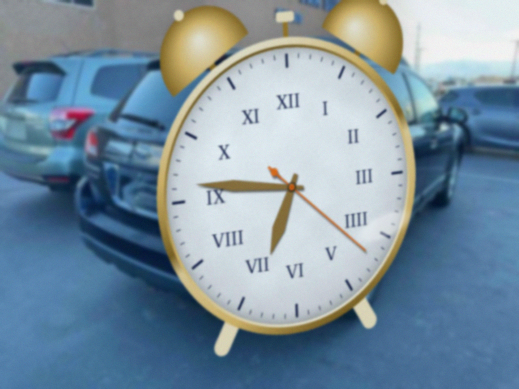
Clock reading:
{"hour": 6, "minute": 46, "second": 22}
